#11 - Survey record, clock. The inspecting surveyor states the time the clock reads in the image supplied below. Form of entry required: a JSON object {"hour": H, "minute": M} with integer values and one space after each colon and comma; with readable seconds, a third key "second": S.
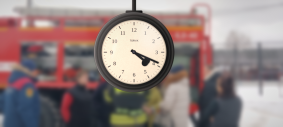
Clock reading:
{"hour": 4, "minute": 19}
